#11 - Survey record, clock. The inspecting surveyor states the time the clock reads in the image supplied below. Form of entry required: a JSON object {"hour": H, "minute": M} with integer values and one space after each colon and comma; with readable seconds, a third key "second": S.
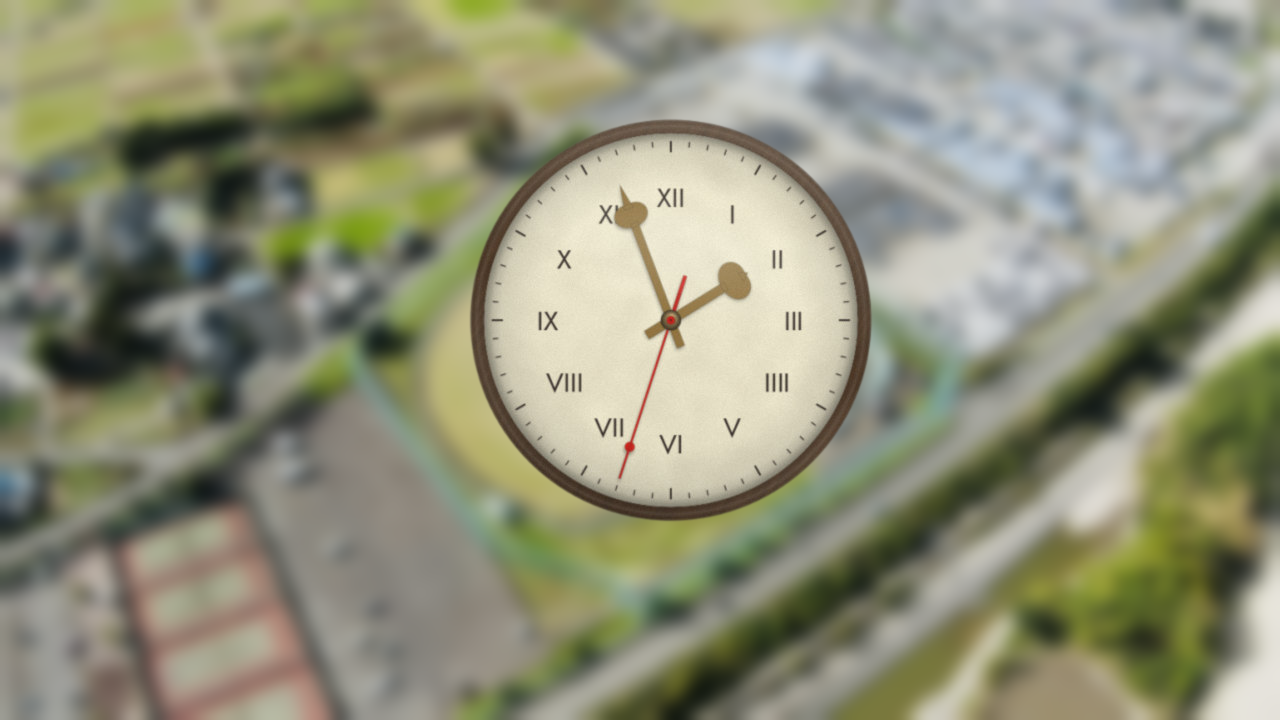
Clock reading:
{"hour": 1, "minute": 56, "second": 33}
